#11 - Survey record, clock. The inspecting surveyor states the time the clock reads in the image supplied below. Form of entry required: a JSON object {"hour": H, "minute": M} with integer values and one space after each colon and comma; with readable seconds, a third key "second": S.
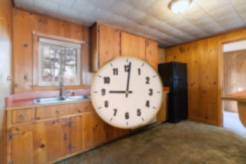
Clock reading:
{"hour": 9, "minute": 1}
